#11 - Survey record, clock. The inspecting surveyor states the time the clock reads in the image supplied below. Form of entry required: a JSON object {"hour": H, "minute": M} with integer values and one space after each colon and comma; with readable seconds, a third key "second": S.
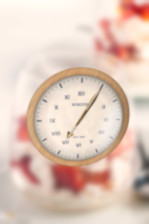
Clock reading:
{"hour": 7, "minute": 5}
